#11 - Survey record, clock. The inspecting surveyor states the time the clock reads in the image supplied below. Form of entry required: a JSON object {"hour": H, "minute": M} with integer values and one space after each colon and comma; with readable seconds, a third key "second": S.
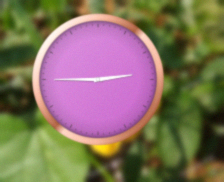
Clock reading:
{"hour": 2, "minute": 45}
